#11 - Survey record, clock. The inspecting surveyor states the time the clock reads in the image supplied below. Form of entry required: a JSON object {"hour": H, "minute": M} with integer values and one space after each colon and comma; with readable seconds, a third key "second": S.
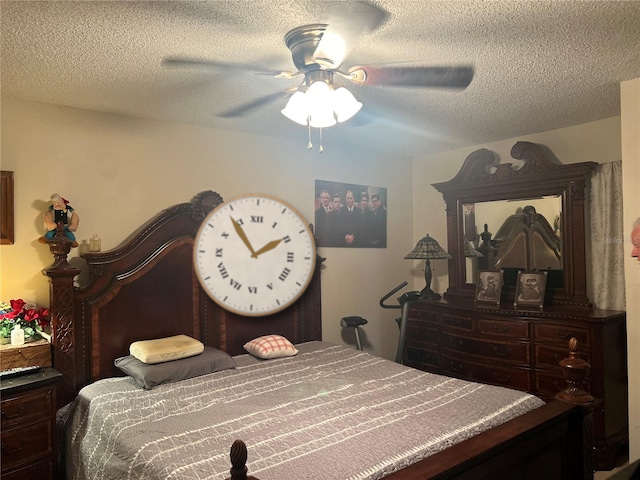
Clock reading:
{"hour": 1, "minute": 54}
